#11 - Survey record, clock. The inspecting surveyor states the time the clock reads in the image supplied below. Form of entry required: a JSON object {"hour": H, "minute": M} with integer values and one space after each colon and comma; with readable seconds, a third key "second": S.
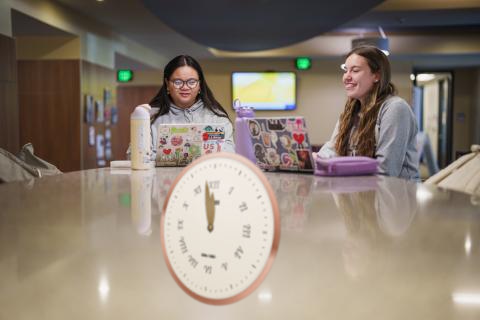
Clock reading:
{"hour": 11, "minute": 58}
